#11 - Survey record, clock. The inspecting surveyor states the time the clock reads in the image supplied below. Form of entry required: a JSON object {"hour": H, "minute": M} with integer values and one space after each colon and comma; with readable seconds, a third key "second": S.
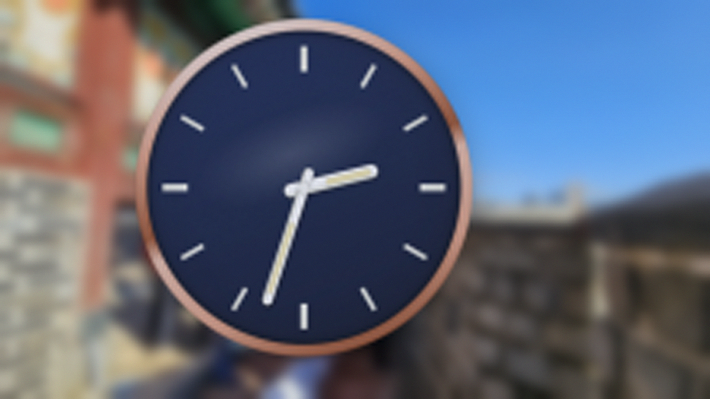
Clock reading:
{"hour": 2, "minute": 33}
